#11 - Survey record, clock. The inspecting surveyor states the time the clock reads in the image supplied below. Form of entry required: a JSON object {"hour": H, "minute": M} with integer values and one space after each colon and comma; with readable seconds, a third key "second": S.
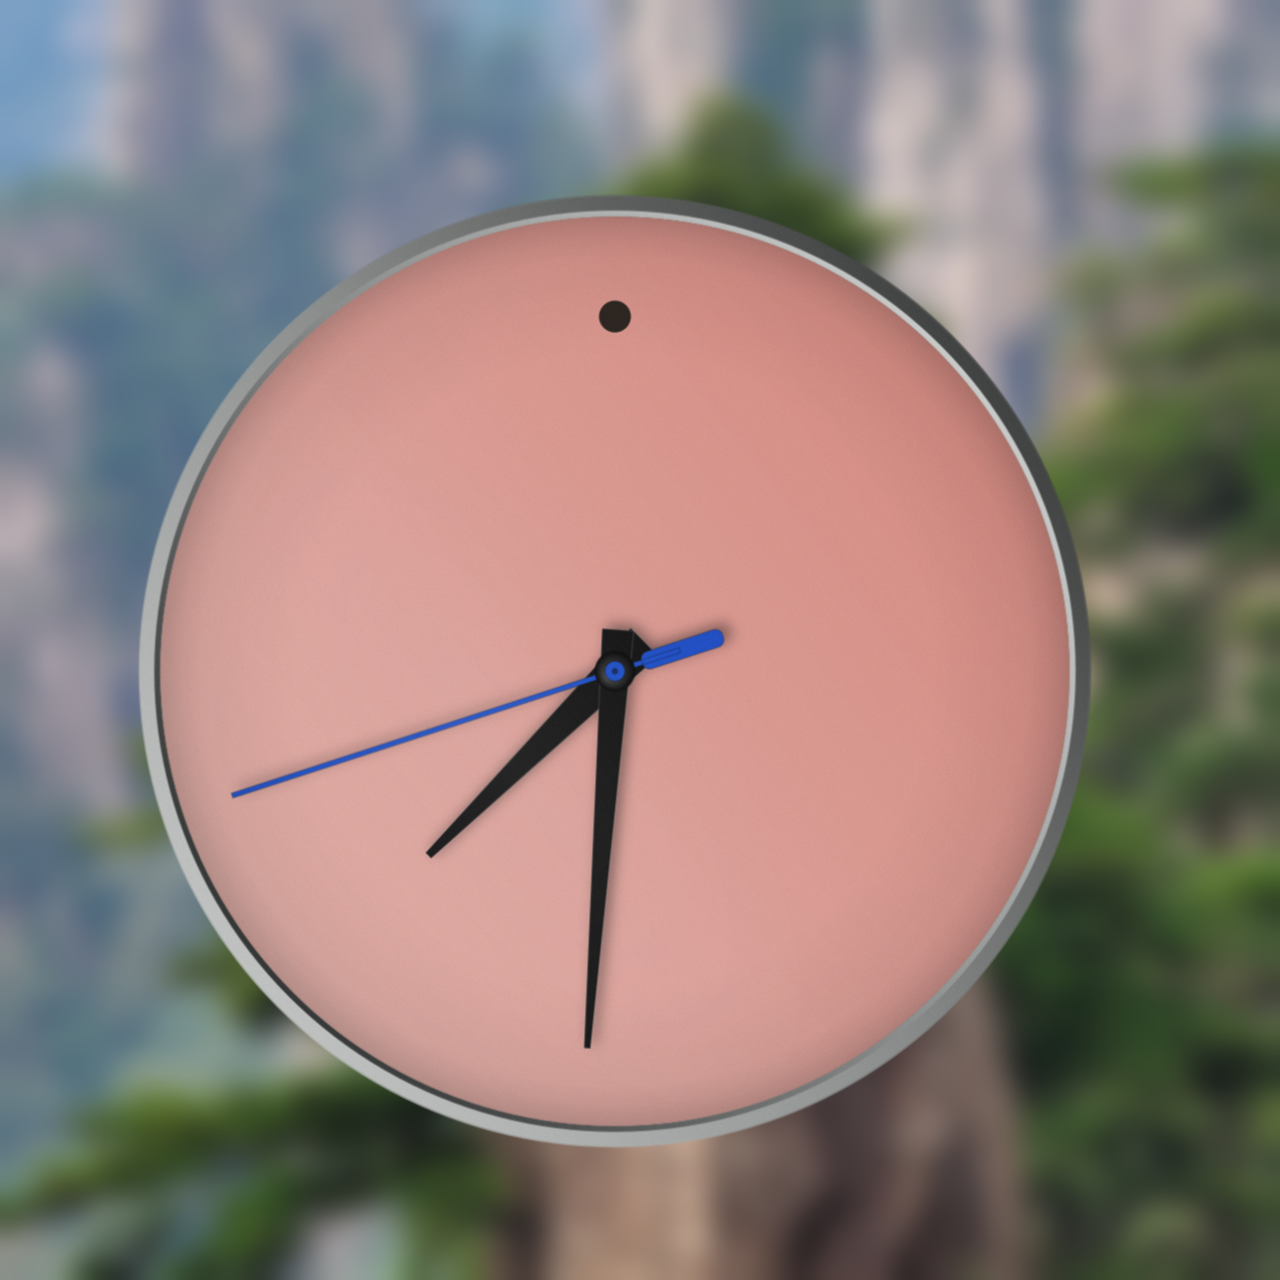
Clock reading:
{"hour": 7, "minute": 30, "second": 42}
